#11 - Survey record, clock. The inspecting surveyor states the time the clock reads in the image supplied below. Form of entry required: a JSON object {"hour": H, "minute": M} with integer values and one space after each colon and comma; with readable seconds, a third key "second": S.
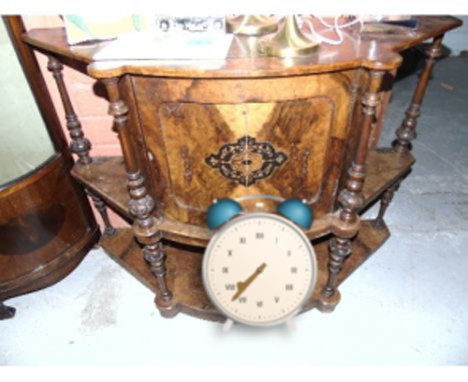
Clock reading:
{"hour": 7, "minute": 37}
